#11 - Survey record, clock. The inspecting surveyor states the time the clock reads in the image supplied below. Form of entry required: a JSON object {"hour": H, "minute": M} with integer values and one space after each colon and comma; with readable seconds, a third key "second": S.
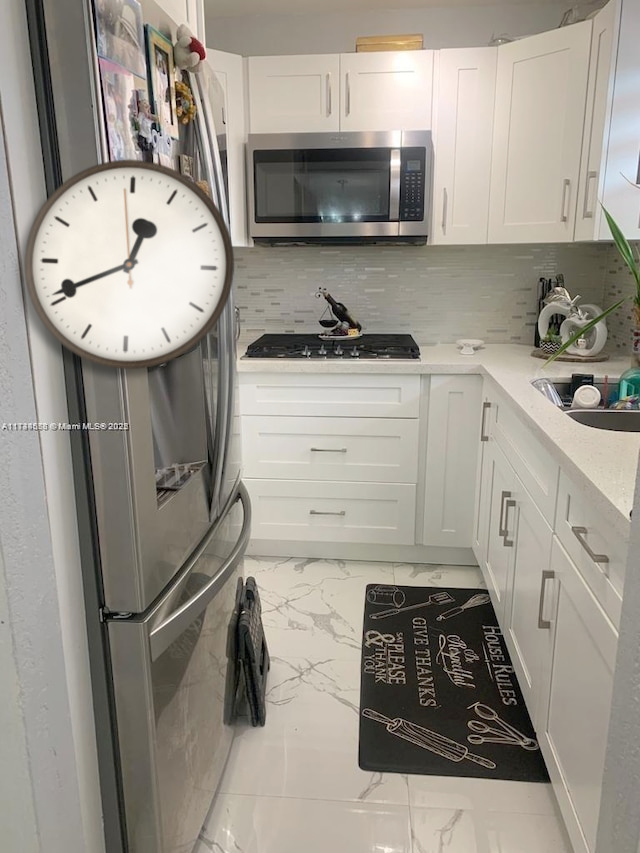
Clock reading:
{"hour": 12, "minute": 40, "second": 59}
